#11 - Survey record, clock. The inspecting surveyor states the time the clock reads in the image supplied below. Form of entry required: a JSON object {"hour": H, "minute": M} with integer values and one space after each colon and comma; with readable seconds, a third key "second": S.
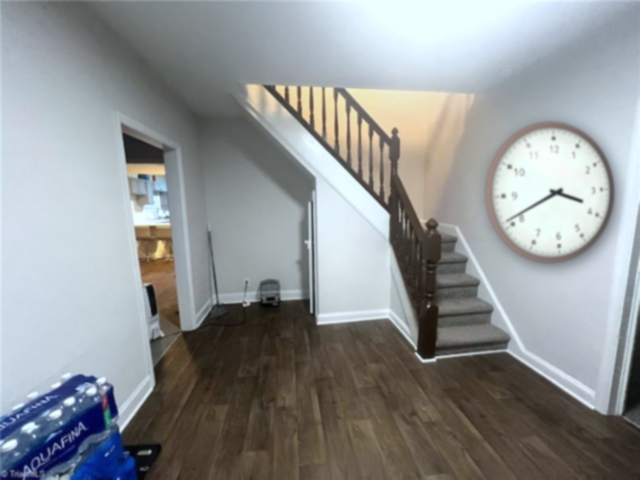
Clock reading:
{"hour": 3, "minute": 41}
